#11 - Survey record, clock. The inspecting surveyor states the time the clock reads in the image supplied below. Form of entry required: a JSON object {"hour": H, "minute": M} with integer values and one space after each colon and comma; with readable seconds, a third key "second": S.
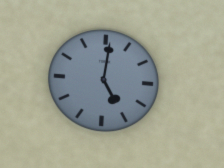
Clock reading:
{"hour": 5, "minute": 1}
